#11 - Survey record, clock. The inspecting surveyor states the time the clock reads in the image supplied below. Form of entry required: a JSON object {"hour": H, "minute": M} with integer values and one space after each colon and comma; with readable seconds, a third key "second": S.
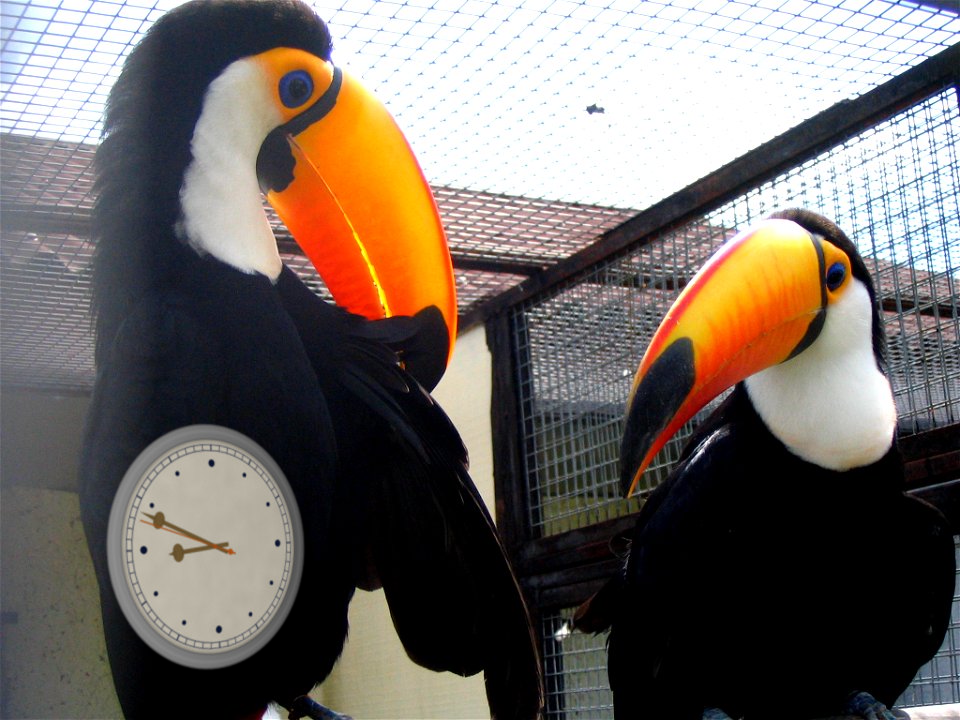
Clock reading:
{"hour": 8, "minute": 48, "second": 48}
